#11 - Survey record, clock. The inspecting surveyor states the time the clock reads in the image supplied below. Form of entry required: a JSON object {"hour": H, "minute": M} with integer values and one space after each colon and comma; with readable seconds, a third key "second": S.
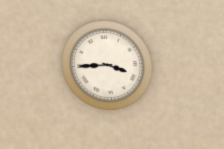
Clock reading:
{"hour": 3, "minute": 45}
